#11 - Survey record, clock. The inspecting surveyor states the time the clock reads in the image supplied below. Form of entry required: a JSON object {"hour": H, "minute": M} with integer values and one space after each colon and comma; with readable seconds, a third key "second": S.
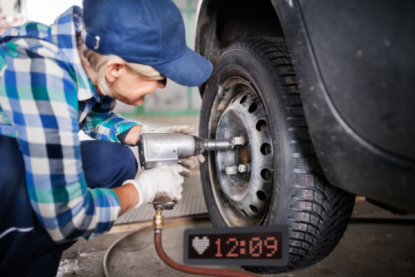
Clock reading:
{"hour": 12, "minute": 9}
